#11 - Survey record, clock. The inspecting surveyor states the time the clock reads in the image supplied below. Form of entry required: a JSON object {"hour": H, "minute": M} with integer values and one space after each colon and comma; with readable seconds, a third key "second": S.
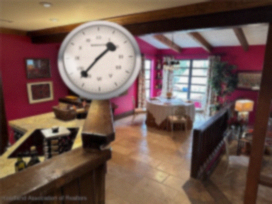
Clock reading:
{"hour": 1, "minute": 37}
